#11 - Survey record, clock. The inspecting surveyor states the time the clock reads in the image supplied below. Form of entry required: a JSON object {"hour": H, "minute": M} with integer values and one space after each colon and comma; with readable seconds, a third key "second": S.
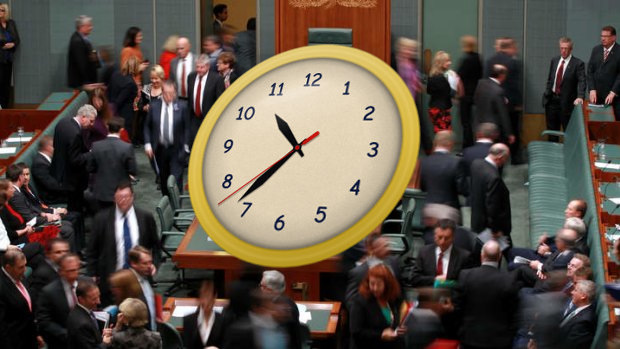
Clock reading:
{"hour": 10, "minute": 36, "second": 38}
